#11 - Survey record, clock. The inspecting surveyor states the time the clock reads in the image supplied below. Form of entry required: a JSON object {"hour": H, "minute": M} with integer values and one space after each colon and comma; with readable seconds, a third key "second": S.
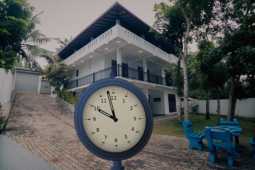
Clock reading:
{"hour": 9, "minute": 58}
